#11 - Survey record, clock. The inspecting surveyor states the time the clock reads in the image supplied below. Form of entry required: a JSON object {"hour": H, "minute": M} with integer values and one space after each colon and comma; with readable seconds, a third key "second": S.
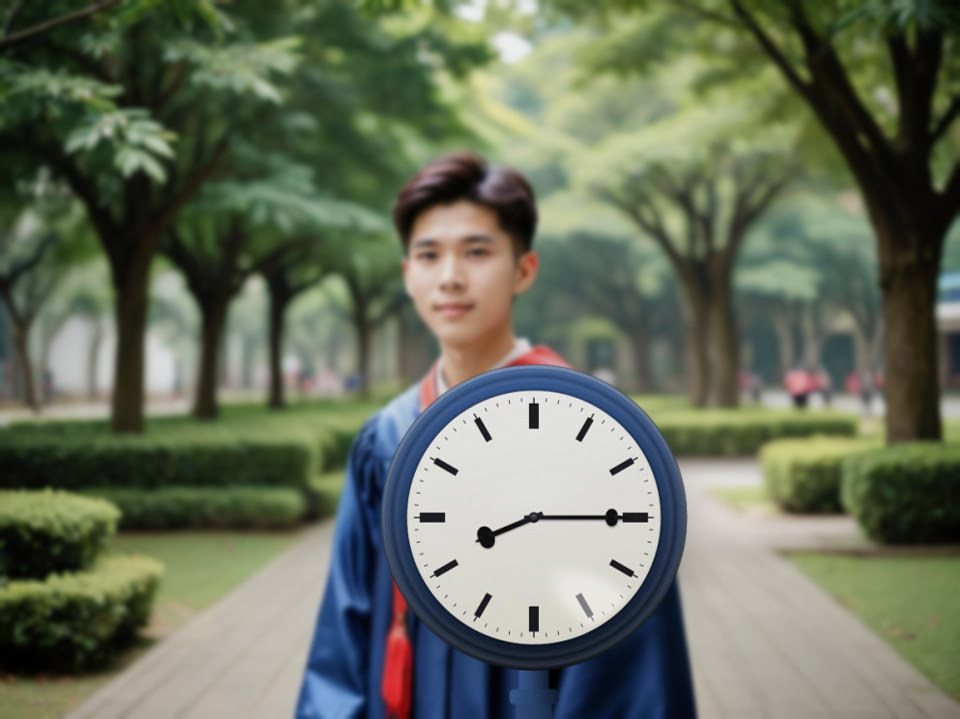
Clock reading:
{"hour": 8, "minute": 15}
